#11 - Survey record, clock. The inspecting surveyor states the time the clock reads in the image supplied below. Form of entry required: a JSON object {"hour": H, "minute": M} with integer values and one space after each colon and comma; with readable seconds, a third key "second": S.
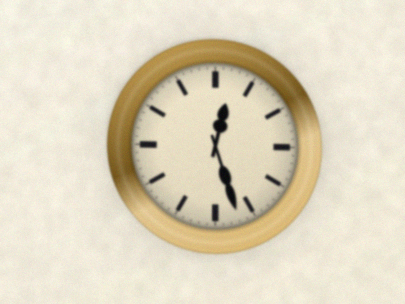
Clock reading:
{"hour": 12, "minute": 27}
